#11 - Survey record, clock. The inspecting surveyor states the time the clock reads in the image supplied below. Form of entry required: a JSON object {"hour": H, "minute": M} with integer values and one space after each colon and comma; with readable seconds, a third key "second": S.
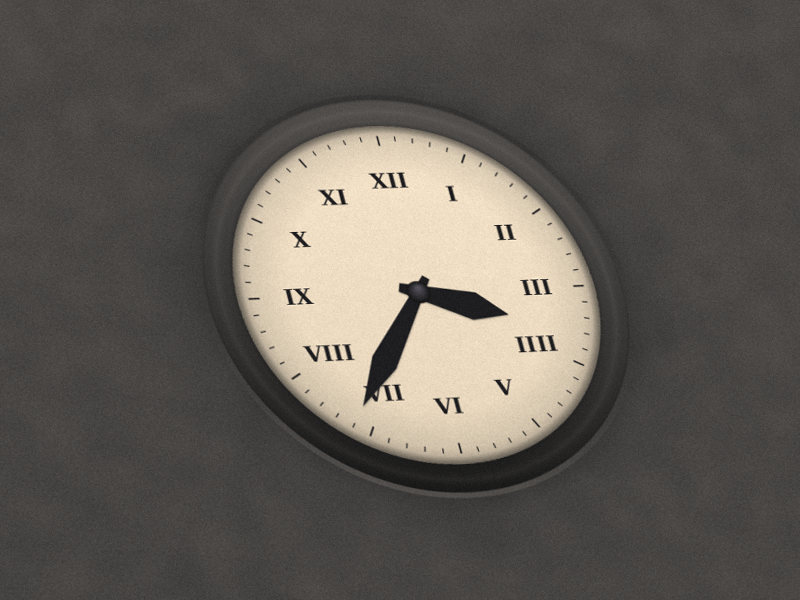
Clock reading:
{"hour": 3, "minute": 36}
